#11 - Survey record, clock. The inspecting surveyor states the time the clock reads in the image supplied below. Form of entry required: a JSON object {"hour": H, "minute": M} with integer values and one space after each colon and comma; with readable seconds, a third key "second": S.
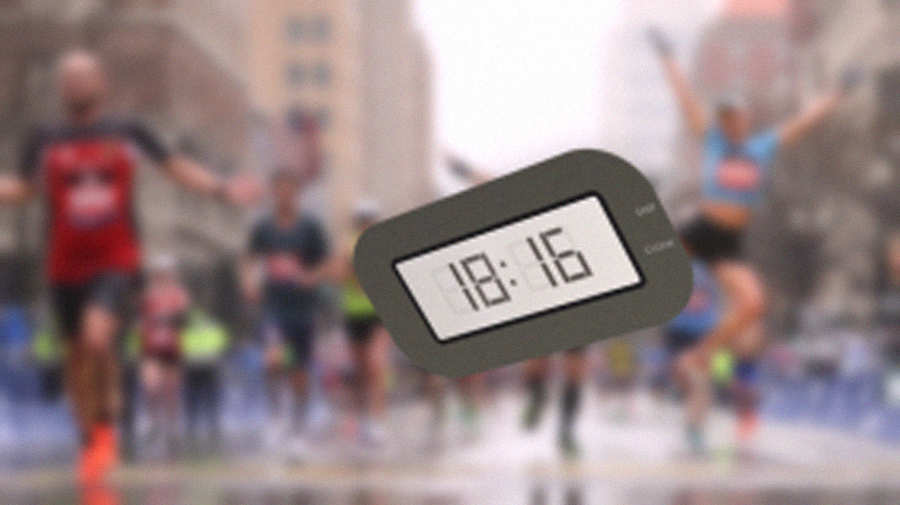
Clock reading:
{"hour": 18, "minute": 16}
